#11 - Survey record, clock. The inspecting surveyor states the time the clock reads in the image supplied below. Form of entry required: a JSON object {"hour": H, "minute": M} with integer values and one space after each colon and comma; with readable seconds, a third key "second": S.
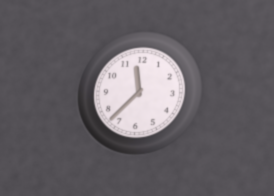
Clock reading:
{"hour": 11, "minute": 37}
